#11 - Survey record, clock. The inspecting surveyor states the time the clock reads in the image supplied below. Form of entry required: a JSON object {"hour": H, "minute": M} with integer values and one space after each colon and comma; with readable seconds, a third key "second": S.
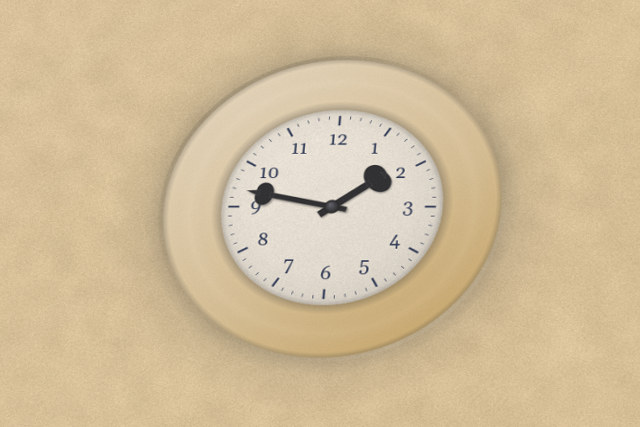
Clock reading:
{"hour": 1, "minute": 47}
